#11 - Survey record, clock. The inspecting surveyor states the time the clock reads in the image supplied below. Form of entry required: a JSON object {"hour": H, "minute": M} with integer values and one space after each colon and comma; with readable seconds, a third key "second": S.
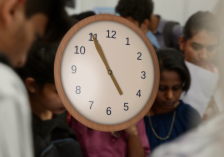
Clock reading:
{"hour": 4, "minute": 55}
